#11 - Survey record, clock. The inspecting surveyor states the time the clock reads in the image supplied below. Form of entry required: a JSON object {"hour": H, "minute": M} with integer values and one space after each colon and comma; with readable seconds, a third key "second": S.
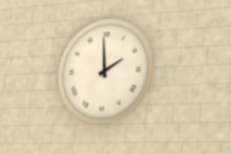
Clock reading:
{"hour": 1, "minute": 59}
